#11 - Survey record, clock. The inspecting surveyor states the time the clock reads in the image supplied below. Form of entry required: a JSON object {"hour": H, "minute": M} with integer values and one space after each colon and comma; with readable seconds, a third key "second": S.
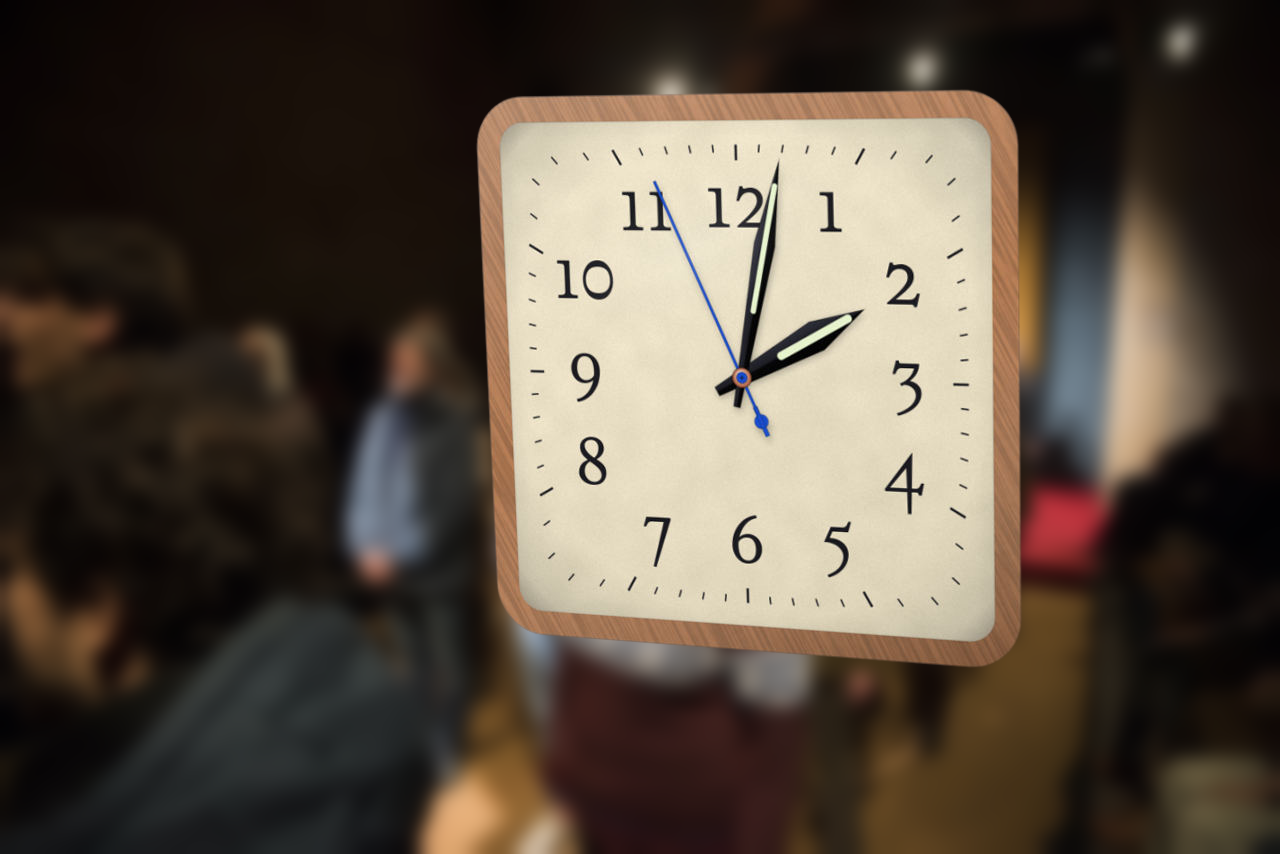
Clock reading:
{"hour": 2, "minute": 1, "second": 56}
